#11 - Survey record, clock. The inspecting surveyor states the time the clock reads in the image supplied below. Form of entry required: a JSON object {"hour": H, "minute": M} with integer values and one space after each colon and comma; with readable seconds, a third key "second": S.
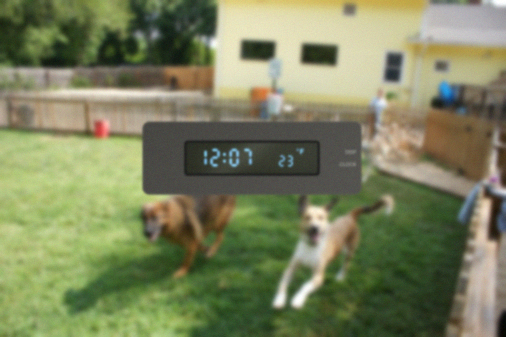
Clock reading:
{"hour": 12, "minute": 7}
